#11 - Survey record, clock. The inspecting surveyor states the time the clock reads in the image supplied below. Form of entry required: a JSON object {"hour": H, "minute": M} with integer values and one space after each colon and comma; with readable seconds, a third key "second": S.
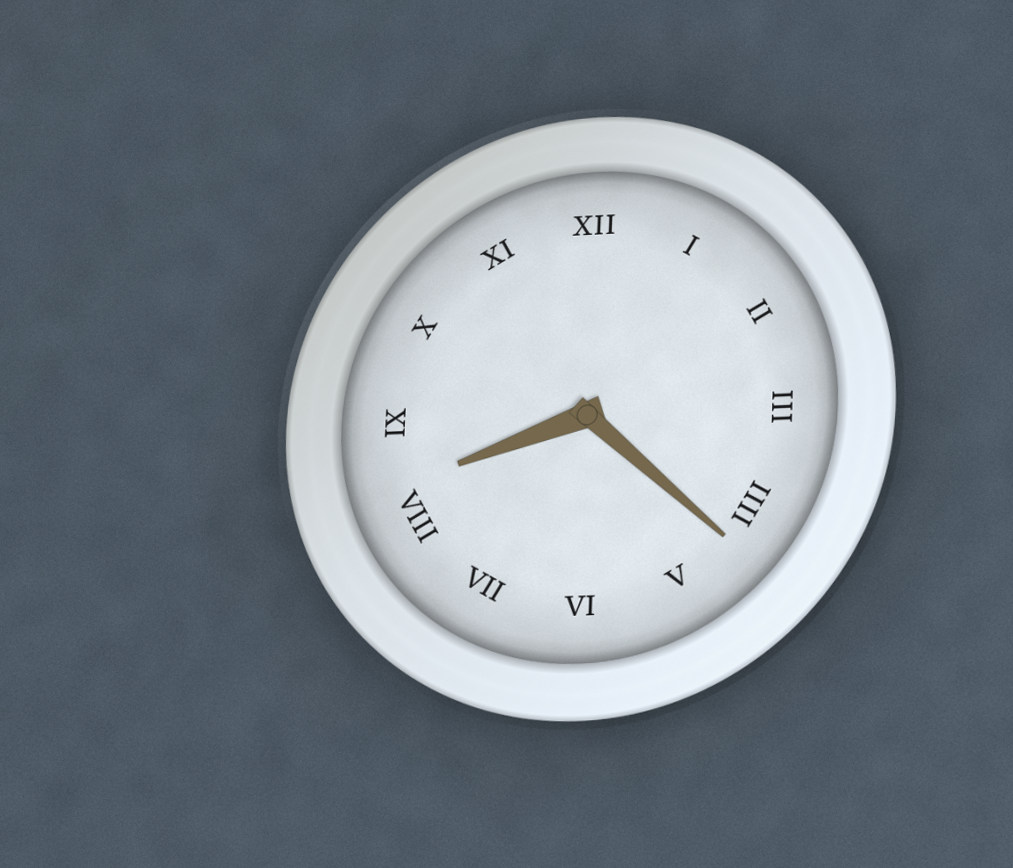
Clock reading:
{"hour": 8, "minute": 22}
